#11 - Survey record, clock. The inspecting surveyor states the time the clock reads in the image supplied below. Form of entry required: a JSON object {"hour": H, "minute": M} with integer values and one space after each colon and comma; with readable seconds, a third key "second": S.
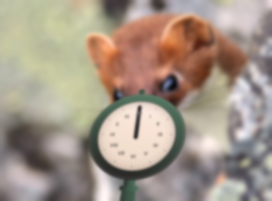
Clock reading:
{"hour": 12, "minute": 0}
